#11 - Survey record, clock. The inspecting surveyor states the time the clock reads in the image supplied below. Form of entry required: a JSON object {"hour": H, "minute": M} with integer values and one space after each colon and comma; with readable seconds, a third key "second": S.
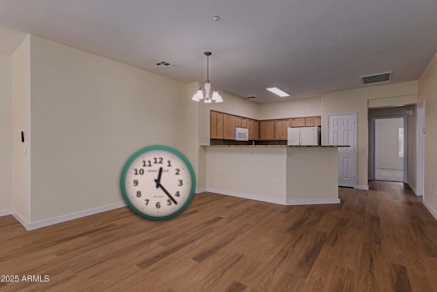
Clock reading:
{"hour": 12, "minute": 23}
